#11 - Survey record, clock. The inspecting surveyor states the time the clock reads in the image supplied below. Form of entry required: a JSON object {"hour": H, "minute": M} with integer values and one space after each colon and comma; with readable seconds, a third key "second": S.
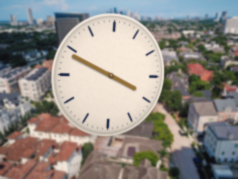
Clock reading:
{"hour": 3, "minute": 49}
